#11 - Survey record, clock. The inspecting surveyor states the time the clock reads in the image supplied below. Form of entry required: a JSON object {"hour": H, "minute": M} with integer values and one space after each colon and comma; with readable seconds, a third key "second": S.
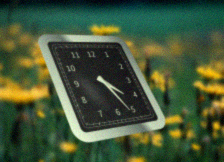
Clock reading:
{"hour": 4, "minute": 26}
